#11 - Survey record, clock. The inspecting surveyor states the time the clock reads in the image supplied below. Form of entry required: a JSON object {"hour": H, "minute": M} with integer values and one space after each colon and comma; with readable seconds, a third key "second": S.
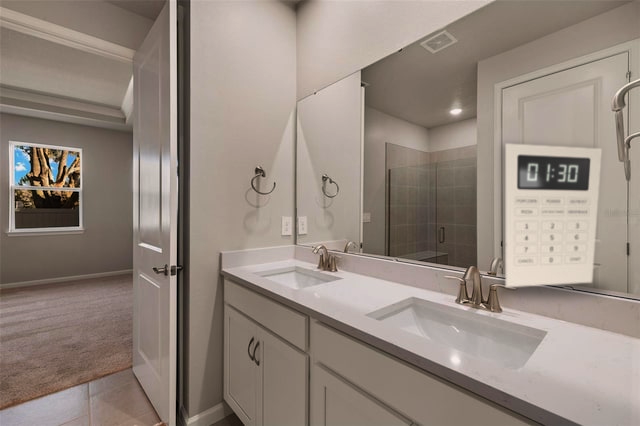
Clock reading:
{"hour": 1, "minute": 30}
